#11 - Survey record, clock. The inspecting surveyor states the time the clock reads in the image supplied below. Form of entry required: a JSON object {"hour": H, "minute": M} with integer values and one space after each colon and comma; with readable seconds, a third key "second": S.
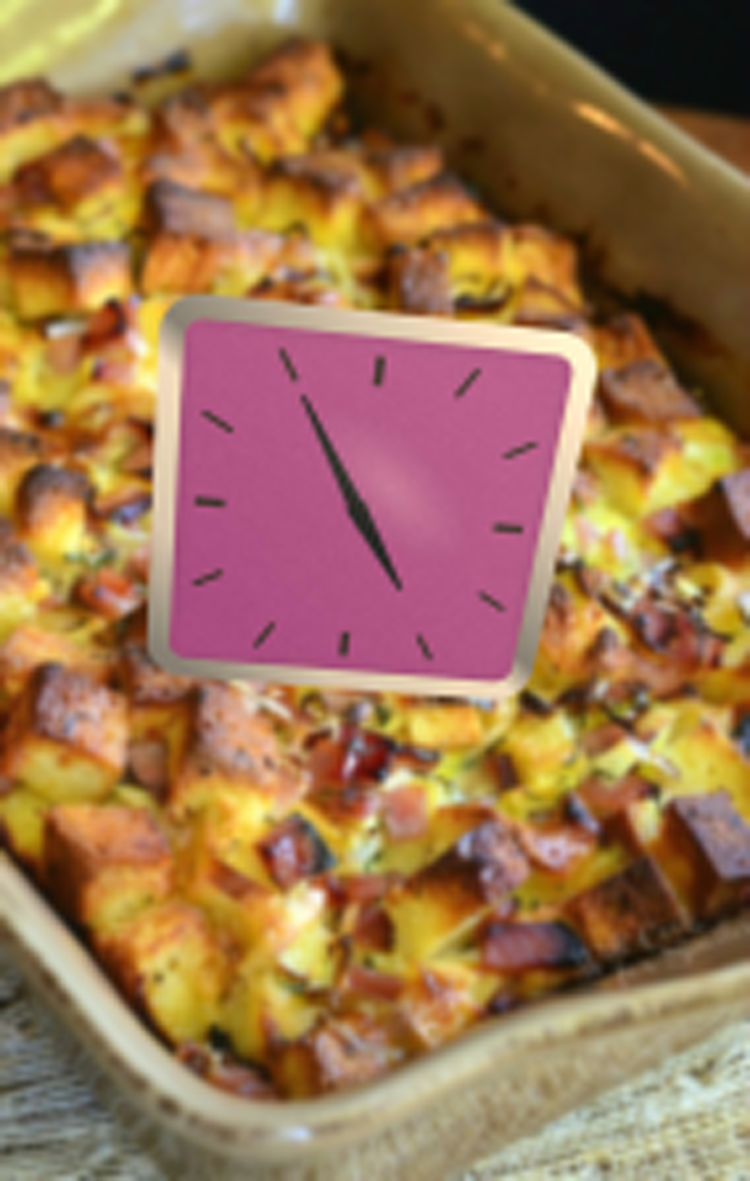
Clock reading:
{"hour": 4, "minute": 55}
